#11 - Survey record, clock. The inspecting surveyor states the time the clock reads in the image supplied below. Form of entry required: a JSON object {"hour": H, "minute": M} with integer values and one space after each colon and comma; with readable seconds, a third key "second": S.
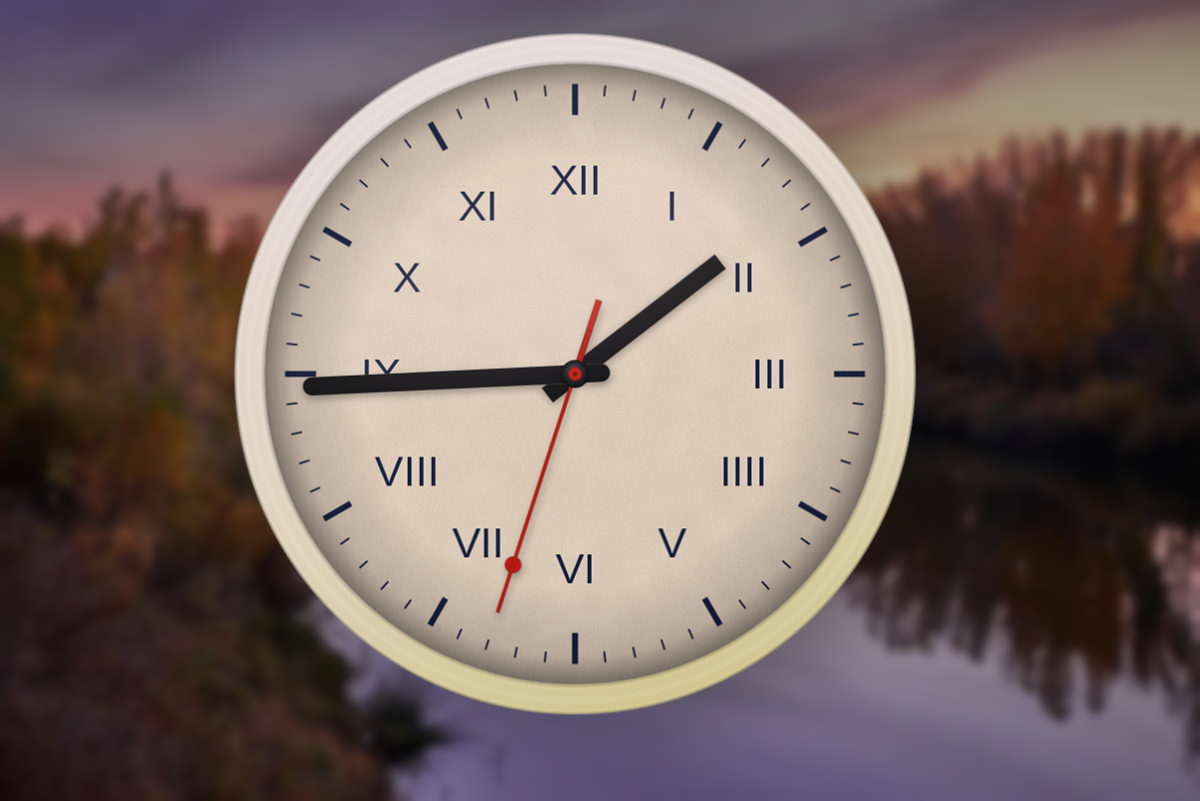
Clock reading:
{"hour": 1, "minute": 44, "second": 33}
